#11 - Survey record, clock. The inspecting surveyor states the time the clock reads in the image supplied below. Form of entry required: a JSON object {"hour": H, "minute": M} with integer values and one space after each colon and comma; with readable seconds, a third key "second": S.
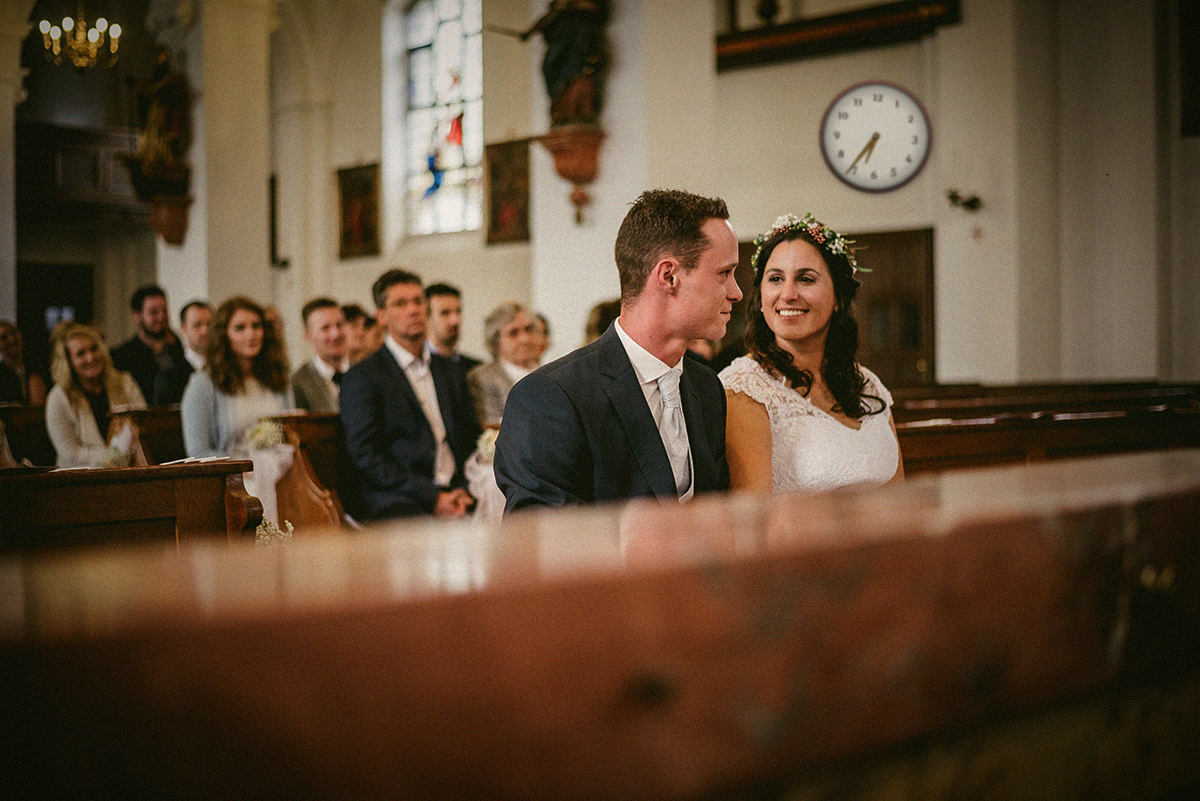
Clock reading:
{"hour": 6, "minute": 36}
